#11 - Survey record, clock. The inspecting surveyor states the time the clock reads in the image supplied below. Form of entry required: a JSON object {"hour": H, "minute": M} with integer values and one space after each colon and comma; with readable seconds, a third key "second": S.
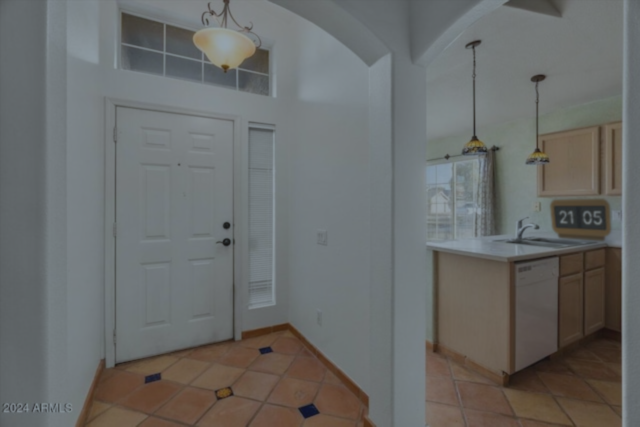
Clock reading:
{"hour": 21, "minute": 5}
